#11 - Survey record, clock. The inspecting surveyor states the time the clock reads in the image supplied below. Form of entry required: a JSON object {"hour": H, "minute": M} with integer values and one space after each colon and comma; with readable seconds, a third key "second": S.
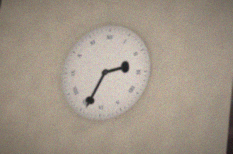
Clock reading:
{"hour": 2, "minute": 34}
